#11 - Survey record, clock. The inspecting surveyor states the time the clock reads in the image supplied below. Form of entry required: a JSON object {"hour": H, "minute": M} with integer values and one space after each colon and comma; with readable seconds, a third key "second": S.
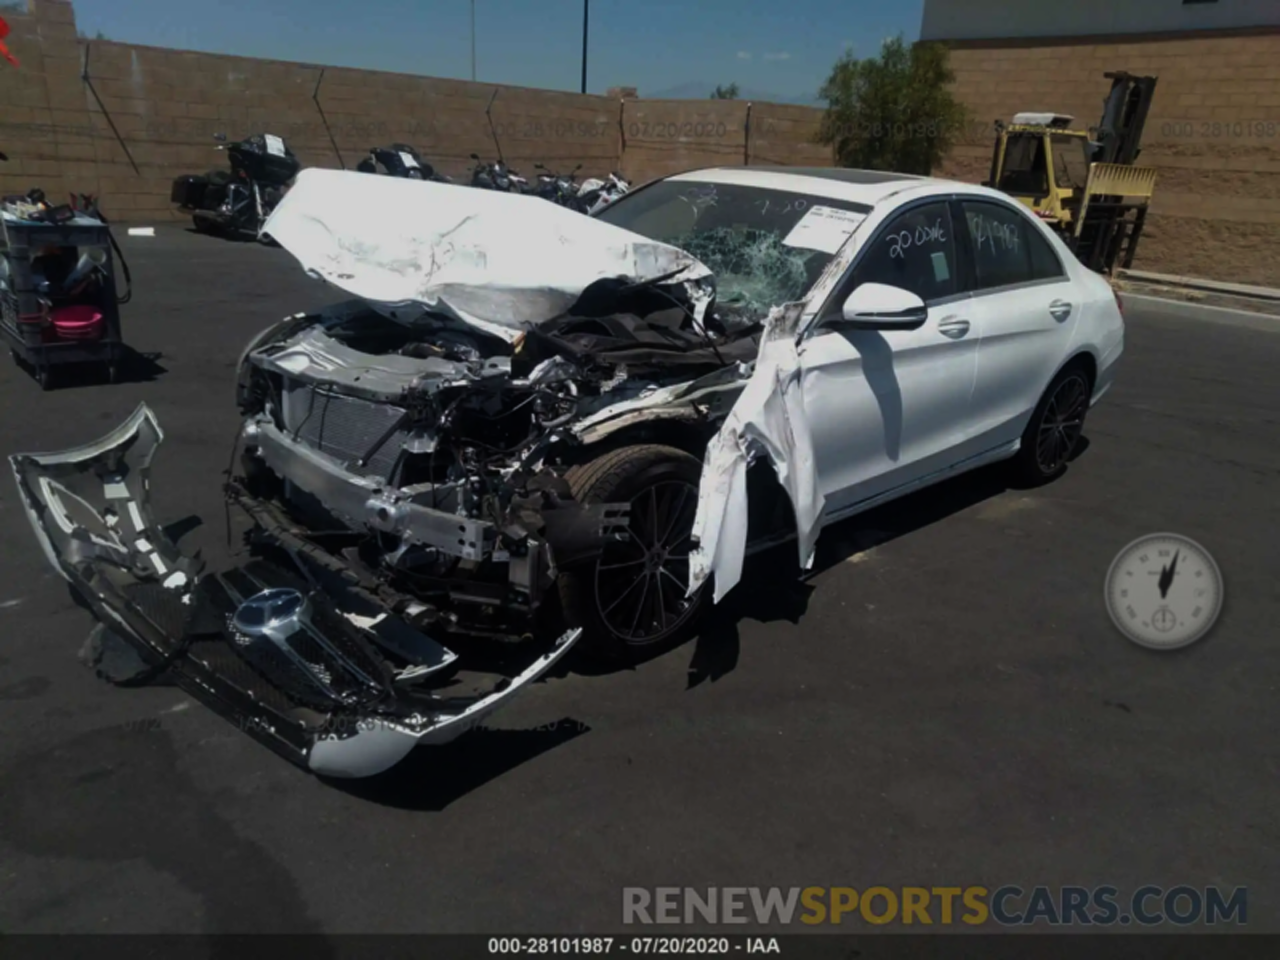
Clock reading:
{"hour": 12, "minute": 3}
